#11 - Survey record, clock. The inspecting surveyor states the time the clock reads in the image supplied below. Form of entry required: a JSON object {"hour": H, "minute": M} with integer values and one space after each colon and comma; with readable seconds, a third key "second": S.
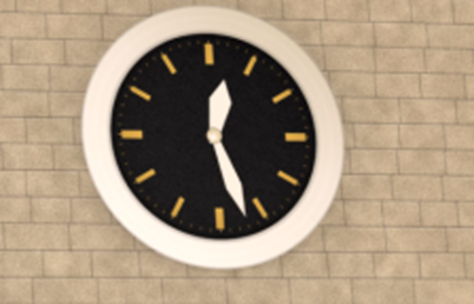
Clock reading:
{"hour": 12, "minute": 27}
